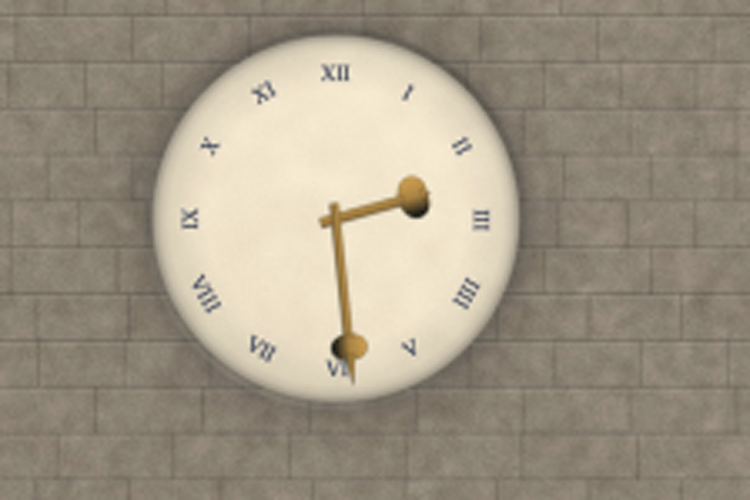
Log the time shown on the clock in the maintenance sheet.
2:29
